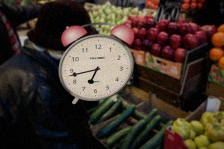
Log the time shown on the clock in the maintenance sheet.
6:43
